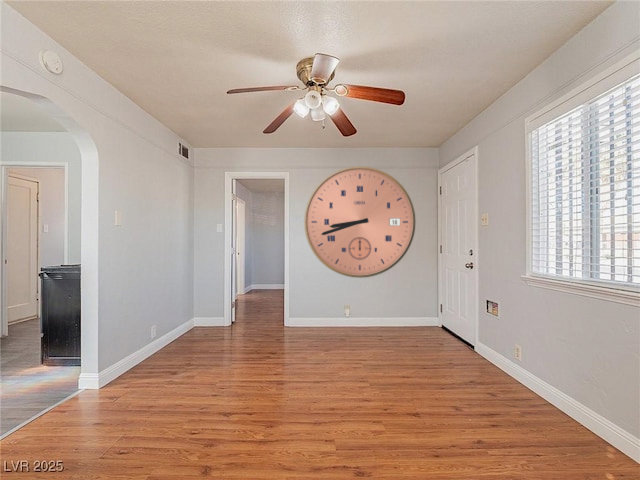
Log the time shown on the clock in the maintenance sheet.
8:42
